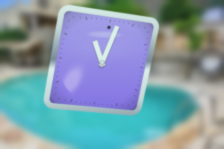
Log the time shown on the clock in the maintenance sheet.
11:02
